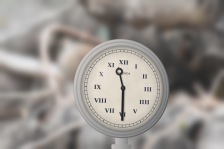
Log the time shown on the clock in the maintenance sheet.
11:30
